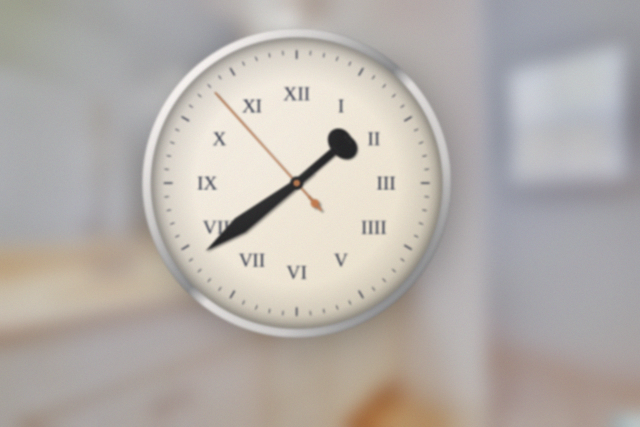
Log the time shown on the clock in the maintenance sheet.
1:38:53
